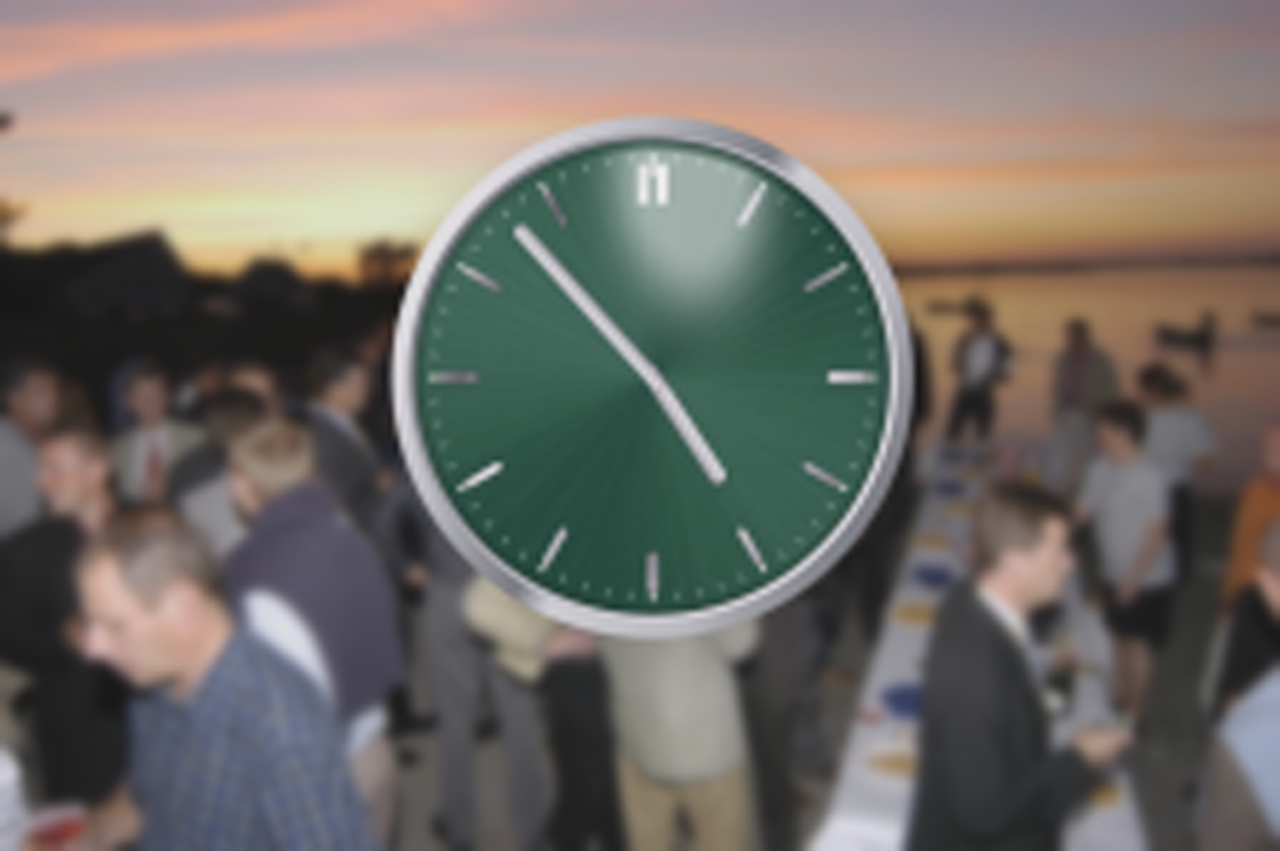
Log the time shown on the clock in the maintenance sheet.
4:53
